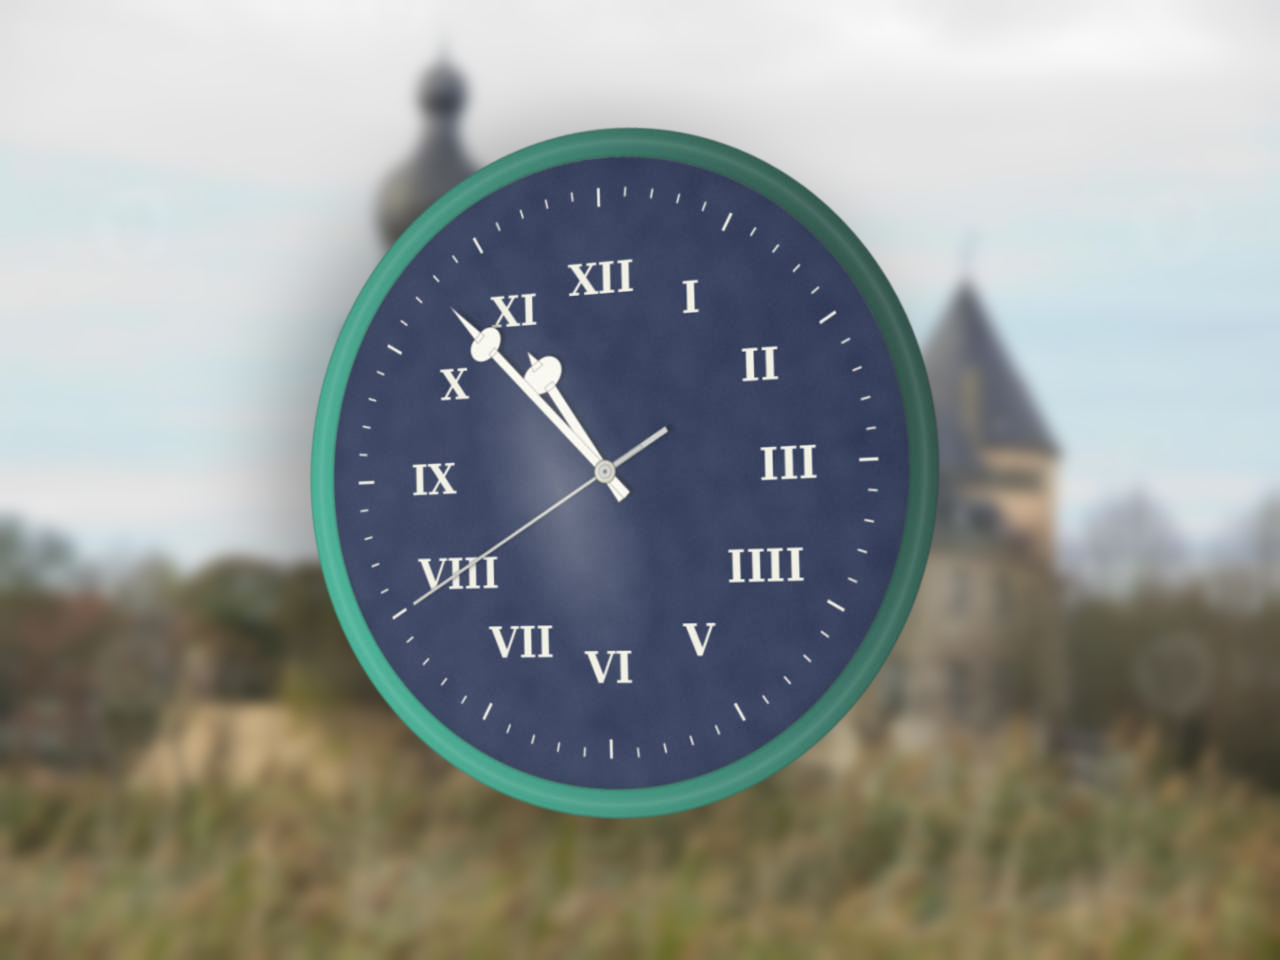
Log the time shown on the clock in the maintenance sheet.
10:52:40
